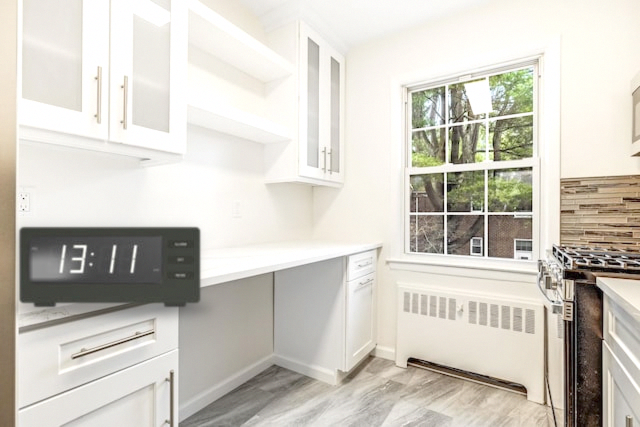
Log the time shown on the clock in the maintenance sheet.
13:11
